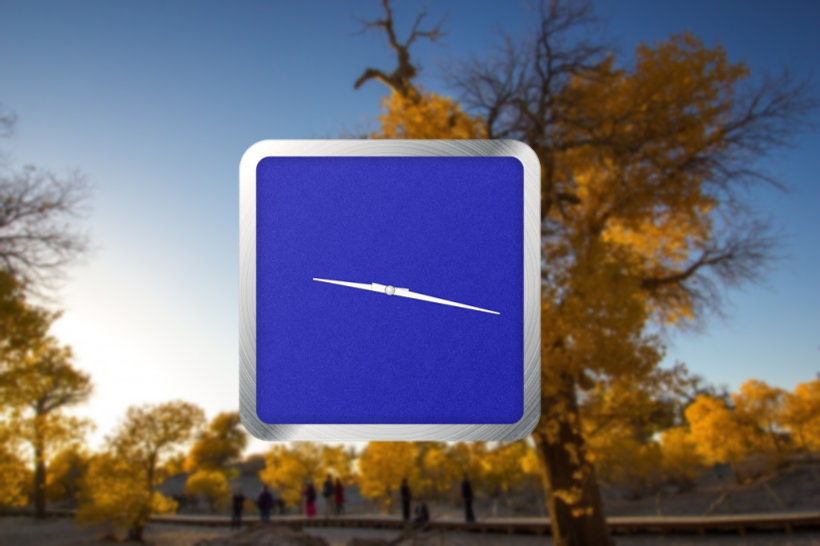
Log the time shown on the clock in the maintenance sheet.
9:17
